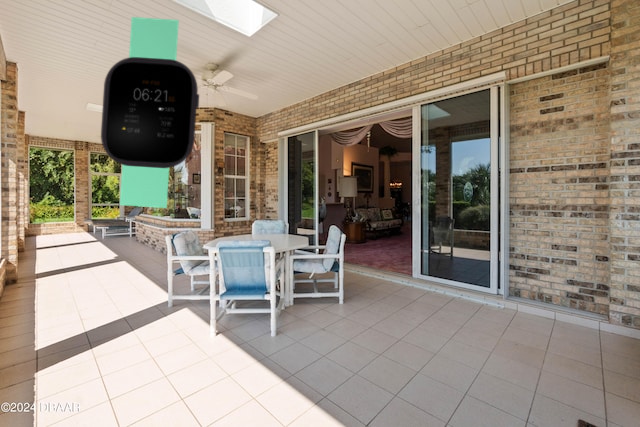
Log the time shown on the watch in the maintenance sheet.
6:21
